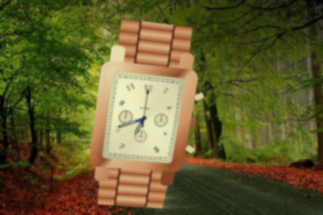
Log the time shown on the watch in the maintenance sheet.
6:41
